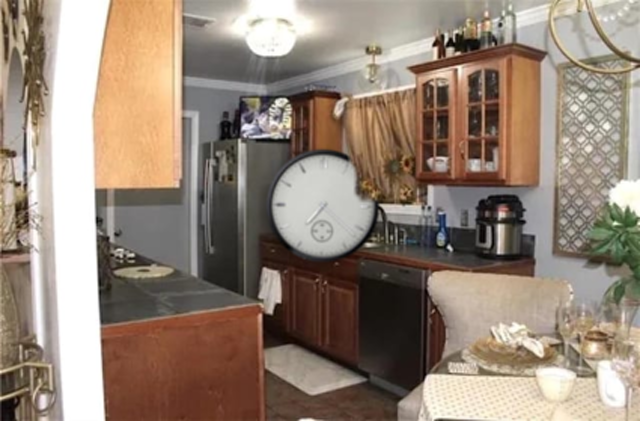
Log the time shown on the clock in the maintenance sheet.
7:22
